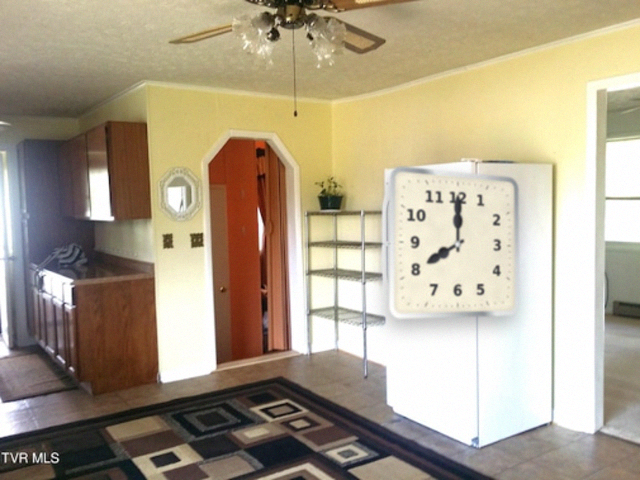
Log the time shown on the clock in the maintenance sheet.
8:00
